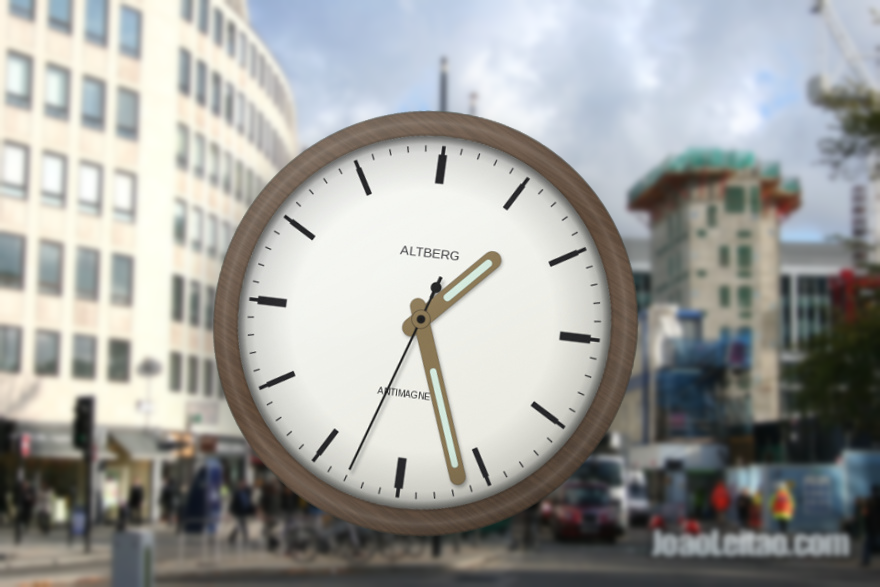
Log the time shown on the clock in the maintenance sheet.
1:26:33
